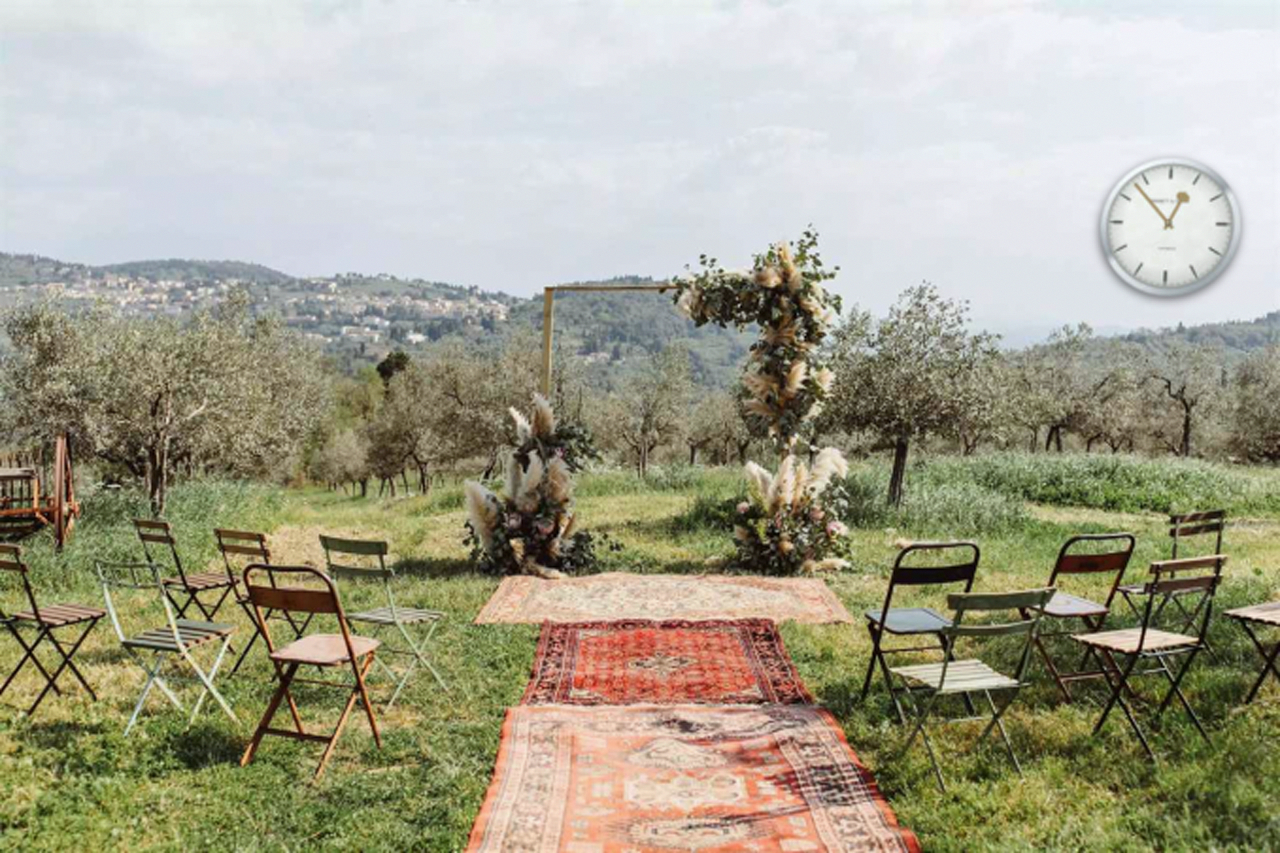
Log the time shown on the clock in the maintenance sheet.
12:53
